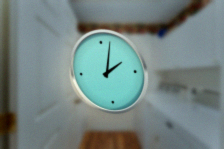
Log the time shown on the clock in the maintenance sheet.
2:03
